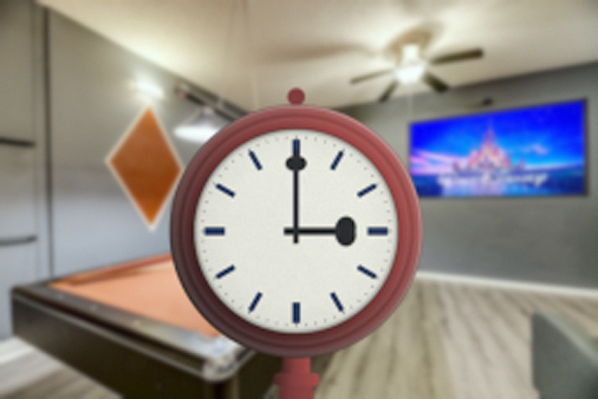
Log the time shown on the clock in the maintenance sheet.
3:00
